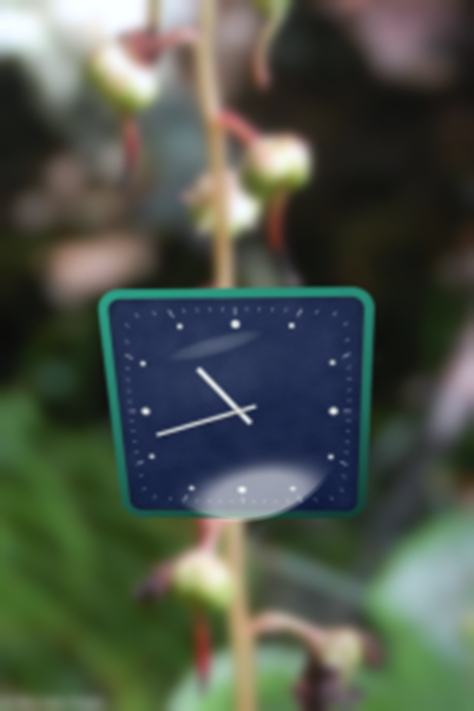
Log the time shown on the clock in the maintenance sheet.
10:42
